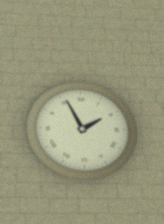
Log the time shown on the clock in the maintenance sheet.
1:56
